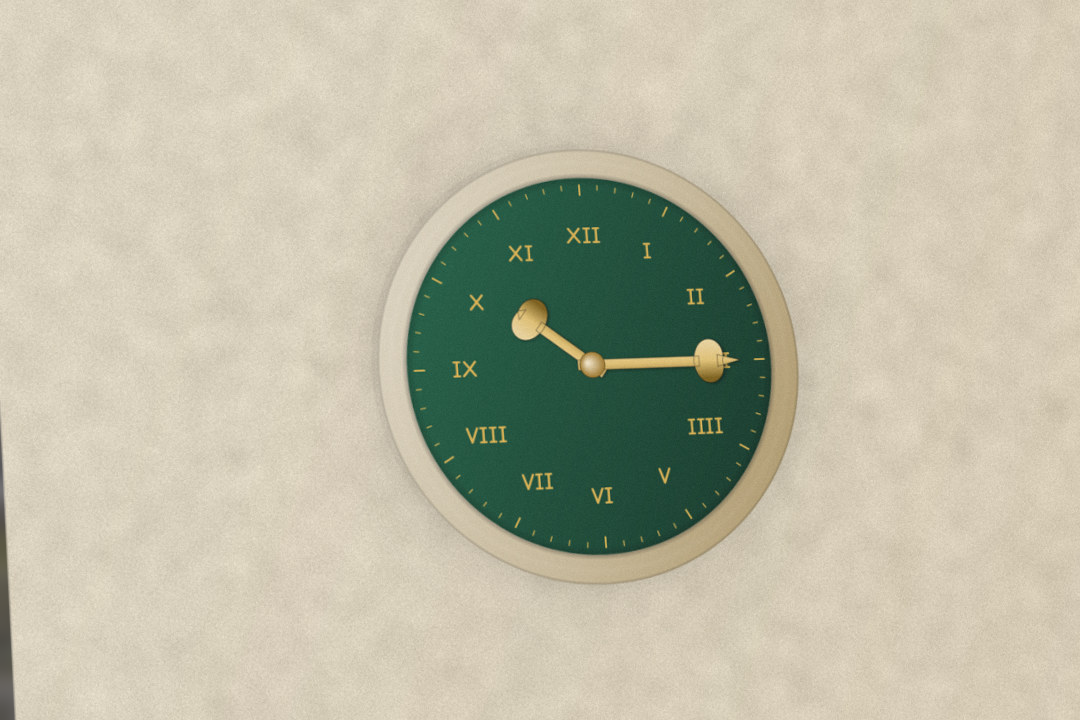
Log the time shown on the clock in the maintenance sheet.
10:15
